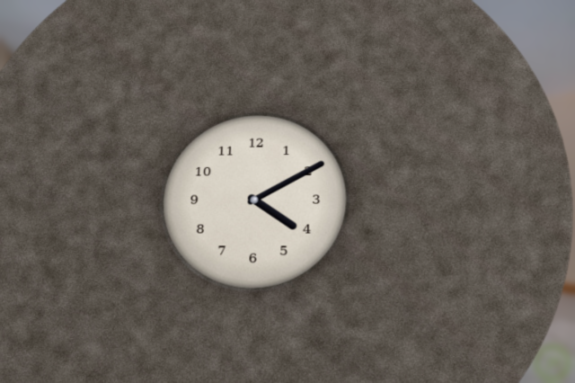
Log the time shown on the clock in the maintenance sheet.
4:10
